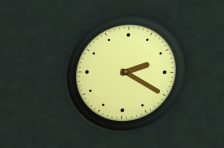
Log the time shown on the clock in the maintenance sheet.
2:20
